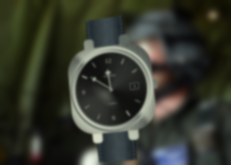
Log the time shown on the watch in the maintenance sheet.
11:51
